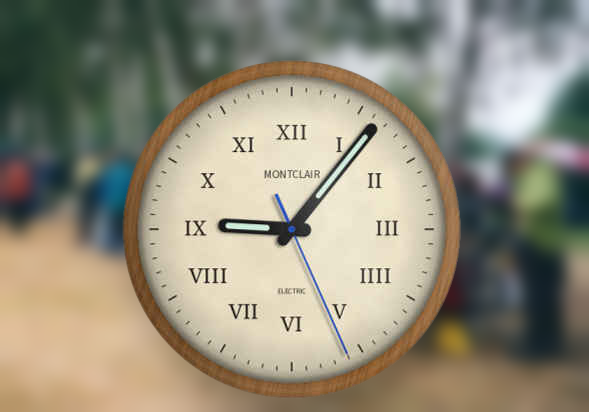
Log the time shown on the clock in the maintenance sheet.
9:06:26
